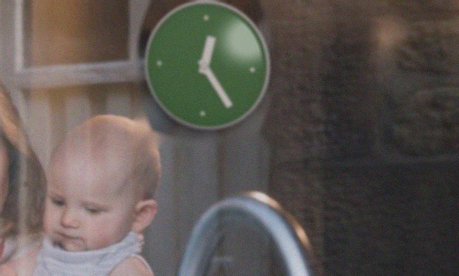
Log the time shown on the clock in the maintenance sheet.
12:24
